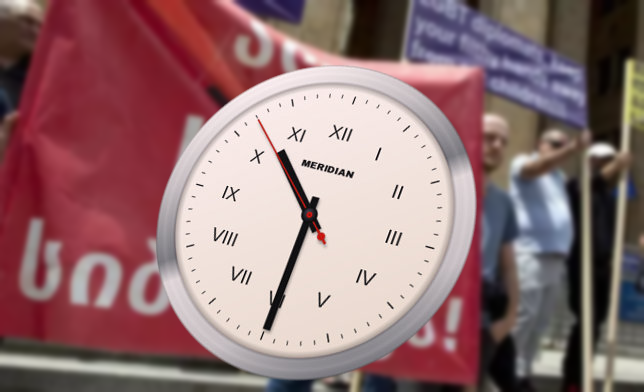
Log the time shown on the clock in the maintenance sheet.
10:29:52
